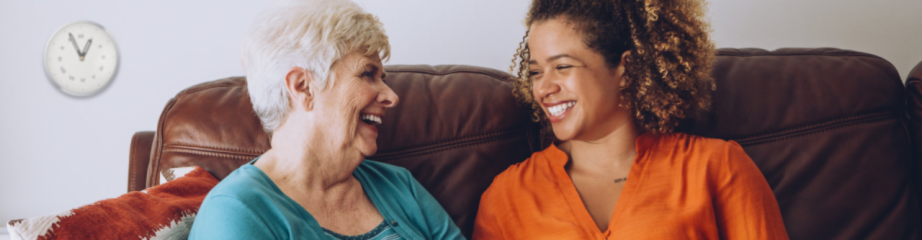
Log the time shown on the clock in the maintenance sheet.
12:56
